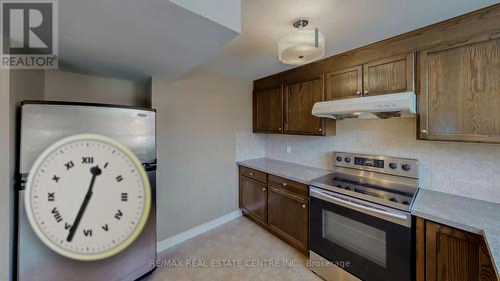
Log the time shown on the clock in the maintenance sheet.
12:34
